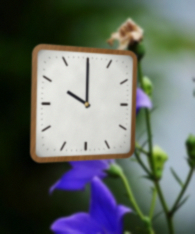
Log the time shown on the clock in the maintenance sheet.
10:00
